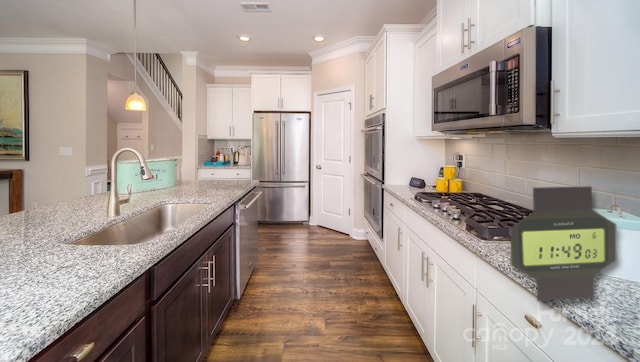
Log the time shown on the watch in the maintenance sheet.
11:49:03
